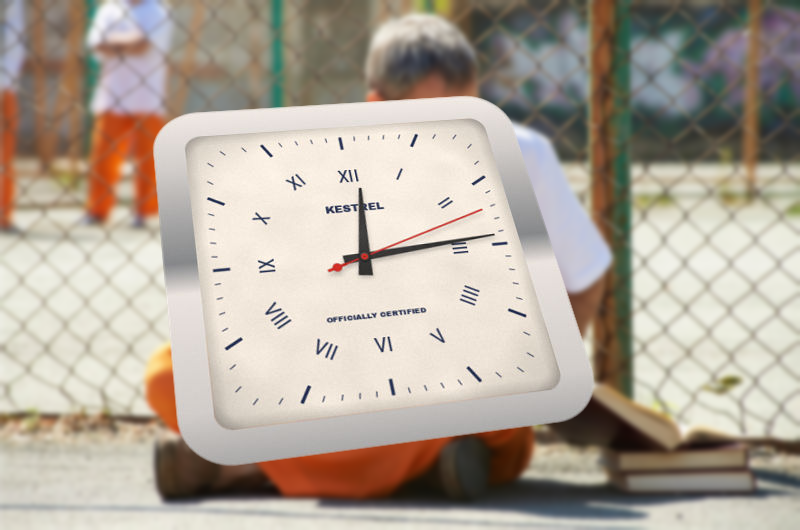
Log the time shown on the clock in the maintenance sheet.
12:14:12
